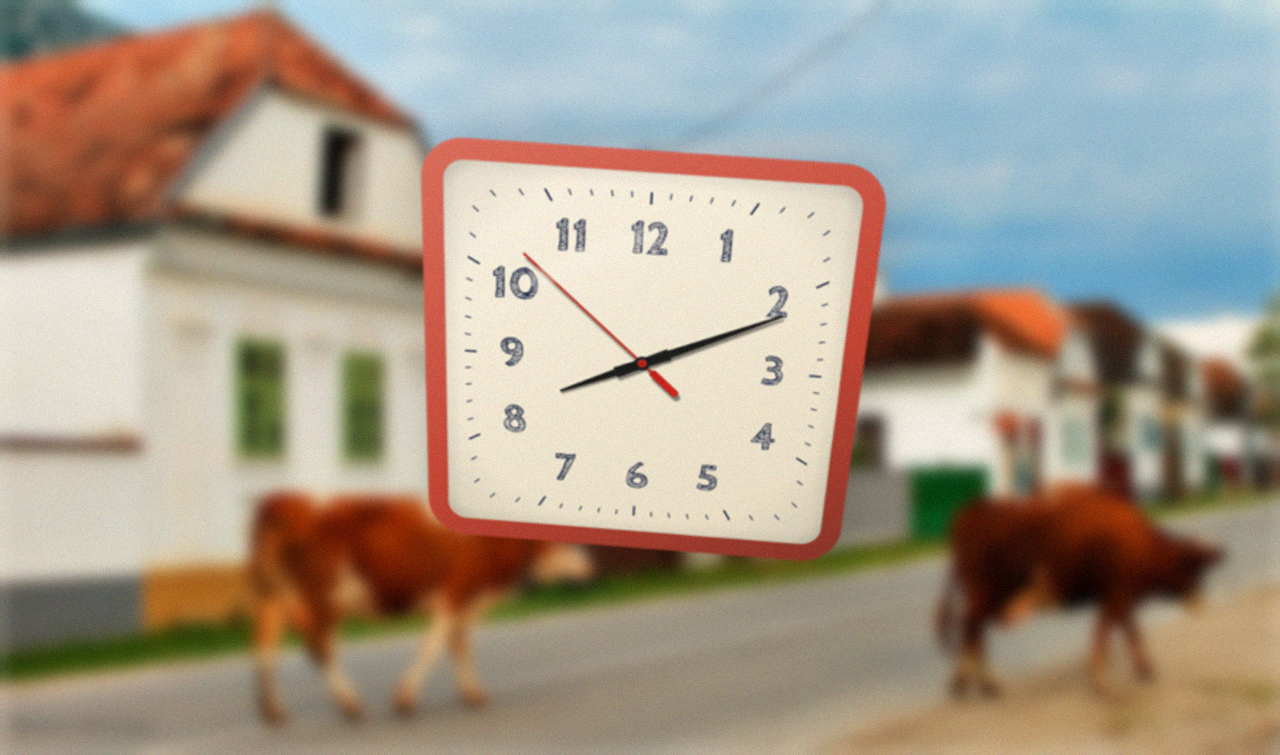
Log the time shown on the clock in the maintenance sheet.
8:10:52
